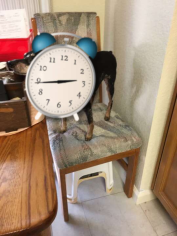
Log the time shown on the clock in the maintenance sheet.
2:44
